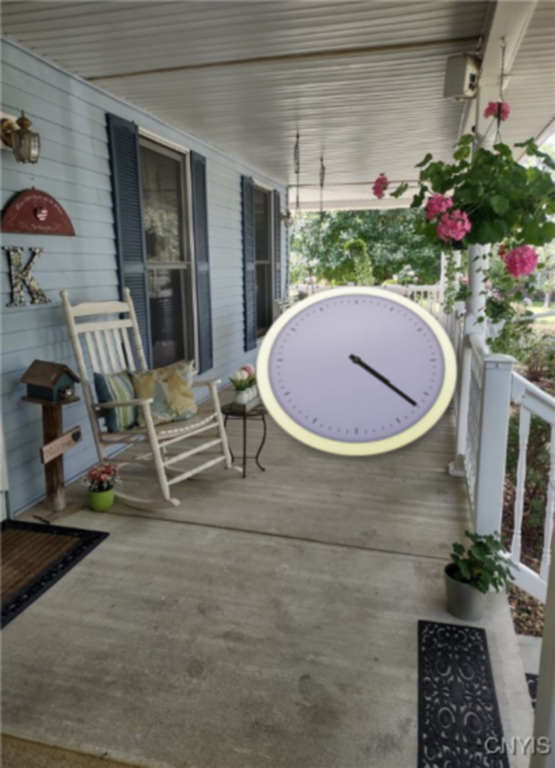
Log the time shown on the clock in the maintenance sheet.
4:22
